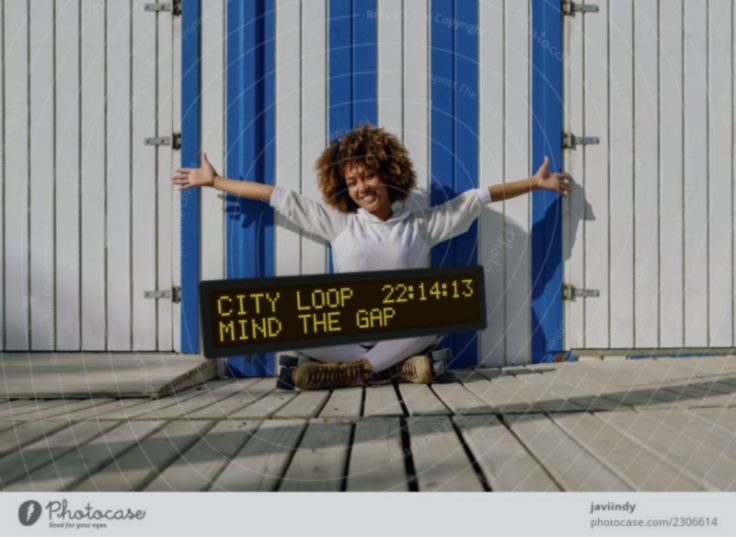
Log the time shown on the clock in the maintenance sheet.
22:14:13
